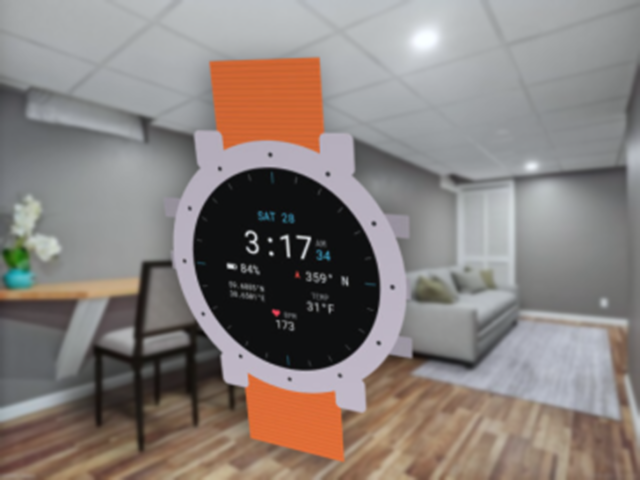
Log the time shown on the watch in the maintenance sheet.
3:17
